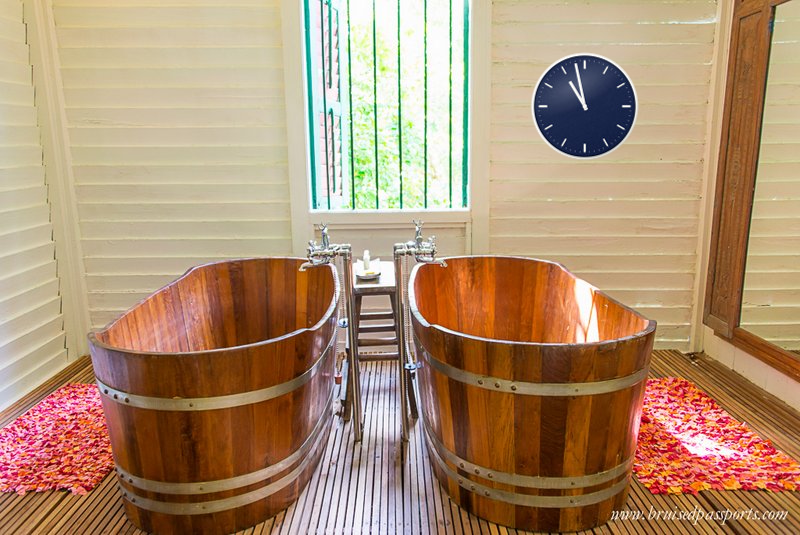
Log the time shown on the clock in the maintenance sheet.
10:58
